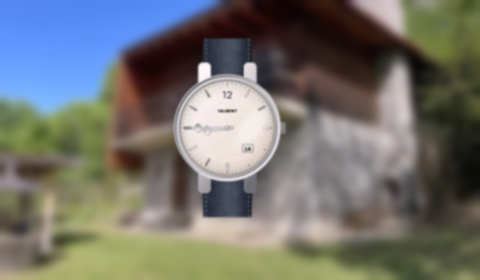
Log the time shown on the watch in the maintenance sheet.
8:45
